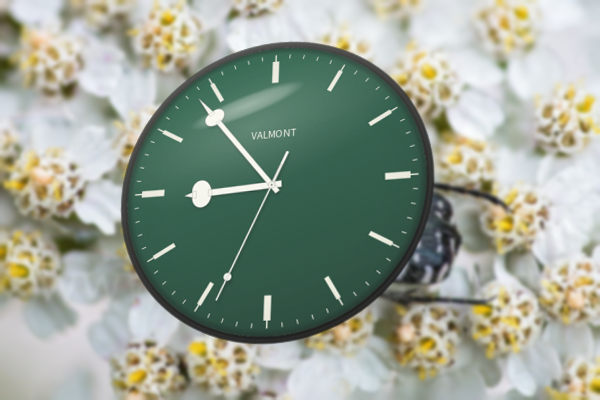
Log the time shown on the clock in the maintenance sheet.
8:53:34
